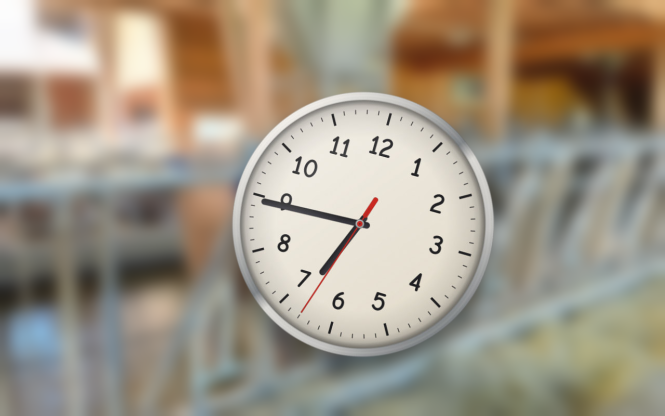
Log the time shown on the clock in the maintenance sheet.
6:44:33
